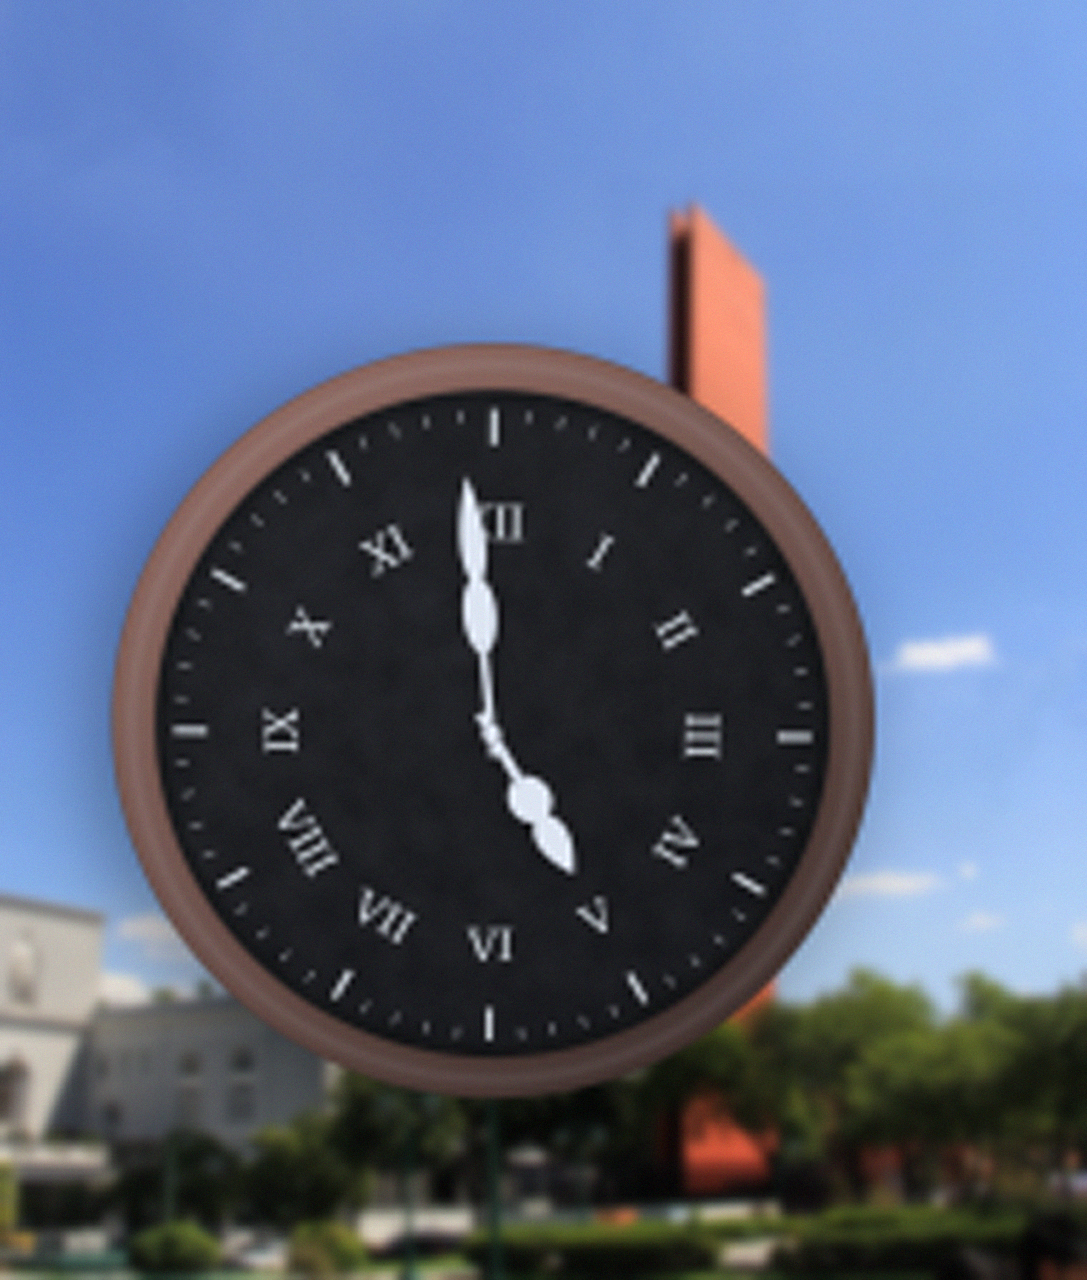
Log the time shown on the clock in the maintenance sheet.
4:59
